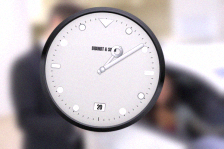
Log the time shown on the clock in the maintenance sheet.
1:09
